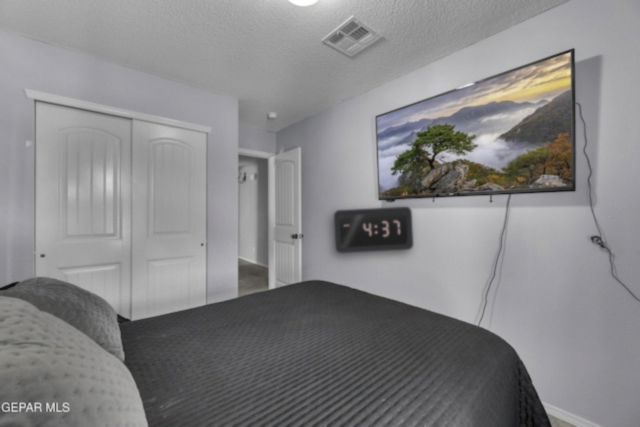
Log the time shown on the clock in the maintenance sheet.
4:37
